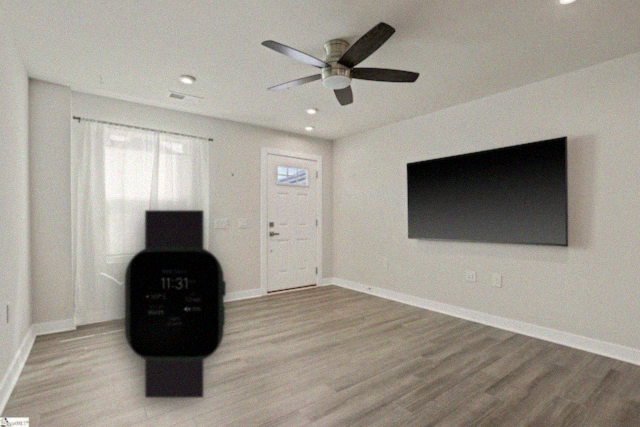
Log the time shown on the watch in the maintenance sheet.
11:31
